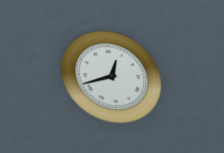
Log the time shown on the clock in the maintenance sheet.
12:42
